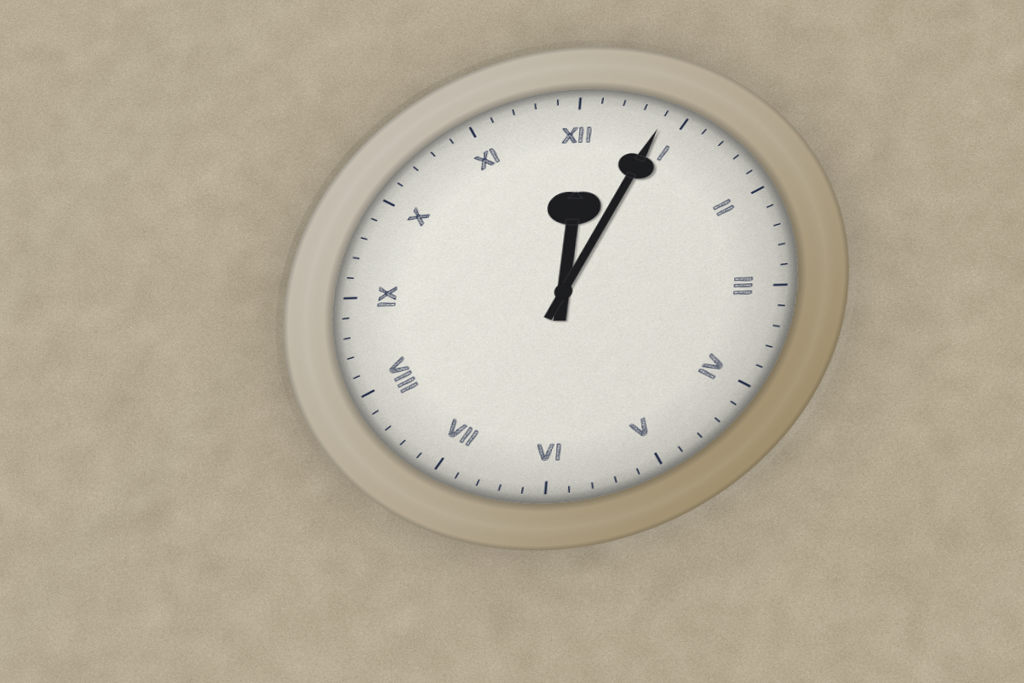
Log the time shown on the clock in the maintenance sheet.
12:04
